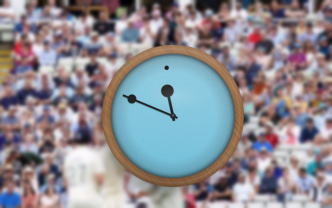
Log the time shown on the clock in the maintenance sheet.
11:50
